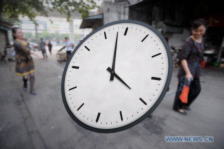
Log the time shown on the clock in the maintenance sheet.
3:58
